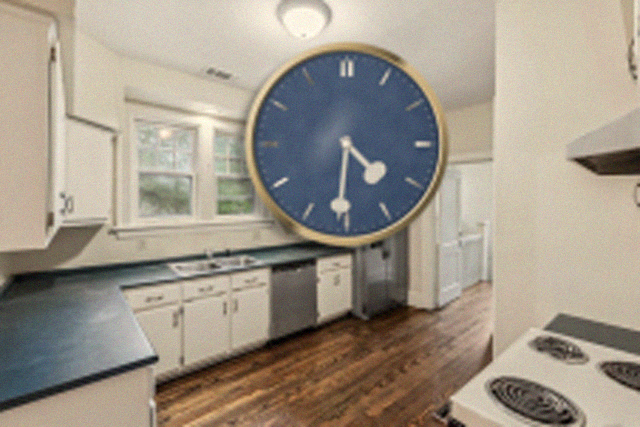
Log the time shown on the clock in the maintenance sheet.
4:31
